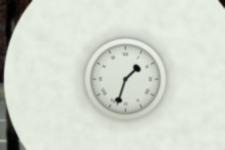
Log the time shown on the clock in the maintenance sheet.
1:33
